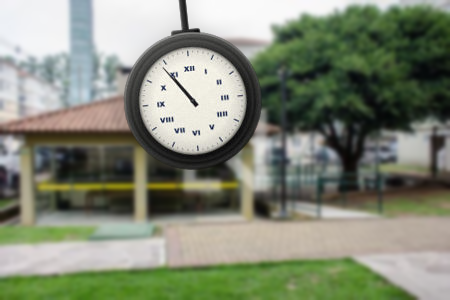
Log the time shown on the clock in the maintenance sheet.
10:54
